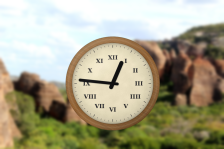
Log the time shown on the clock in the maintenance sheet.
12:46
